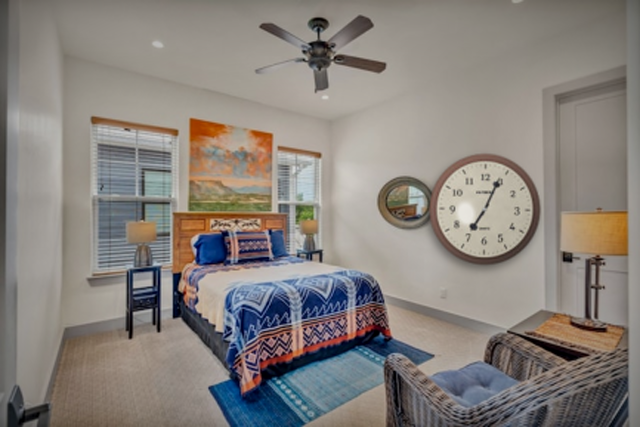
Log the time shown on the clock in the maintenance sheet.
7:04
